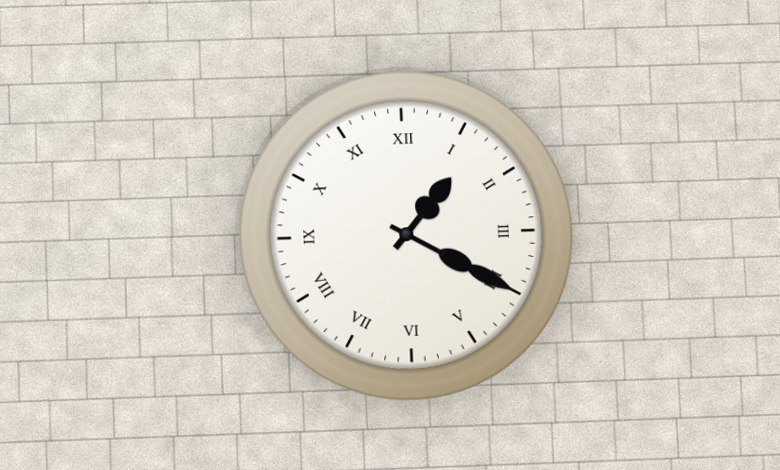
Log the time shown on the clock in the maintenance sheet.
1:20
